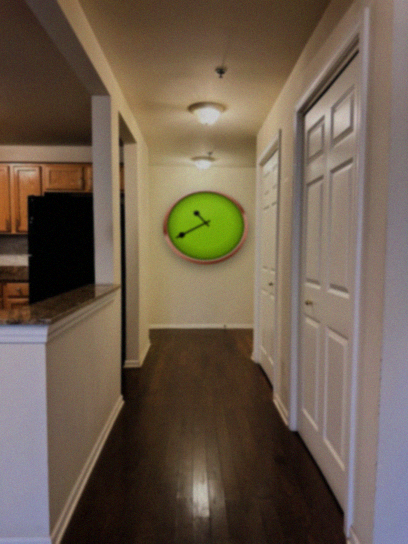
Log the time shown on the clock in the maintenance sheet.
10:40
